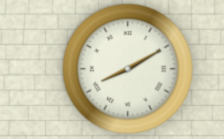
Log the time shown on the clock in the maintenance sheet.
8:10
